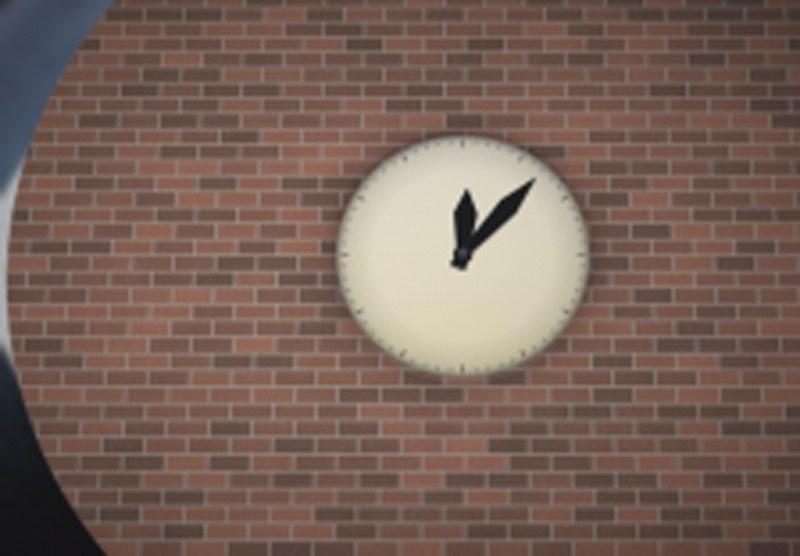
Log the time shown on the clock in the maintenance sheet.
12:07
